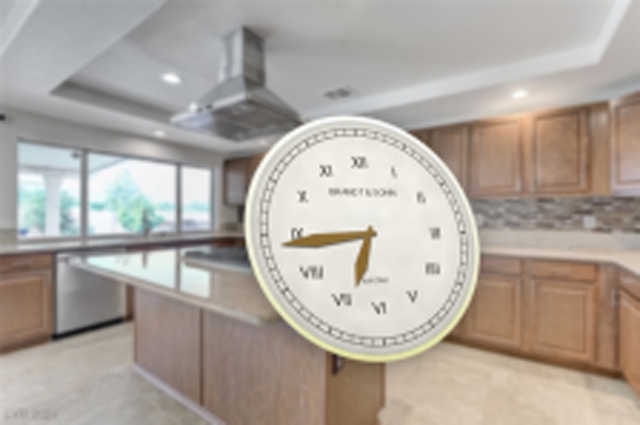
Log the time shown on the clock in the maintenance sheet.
6:44
